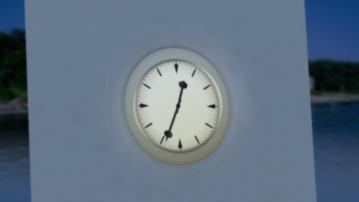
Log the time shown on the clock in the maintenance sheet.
12:34
